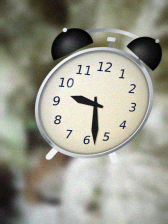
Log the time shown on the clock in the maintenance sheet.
9:28
